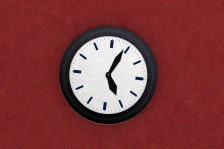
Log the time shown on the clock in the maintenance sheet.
5:04
